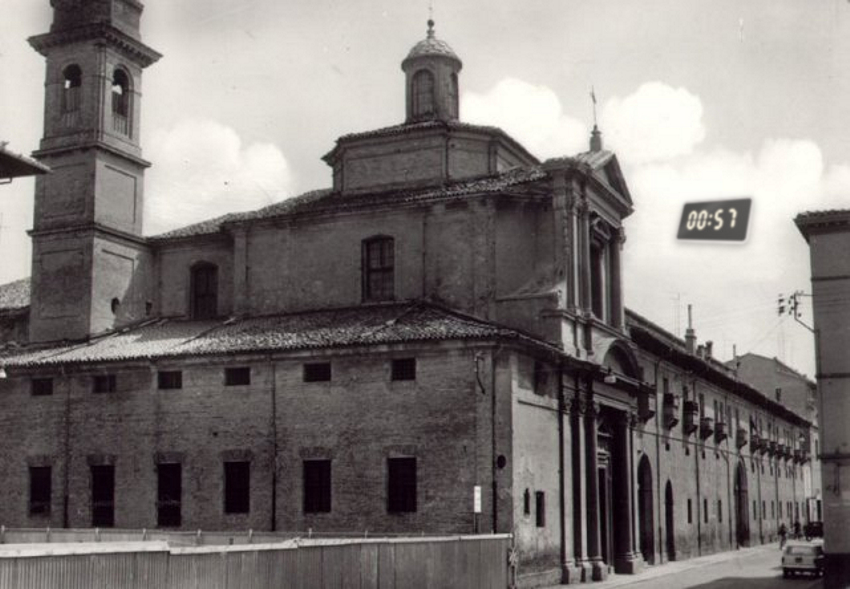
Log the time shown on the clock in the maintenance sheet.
0:57
